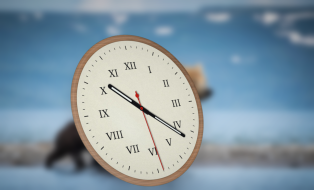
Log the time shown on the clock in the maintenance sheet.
10:21:29
